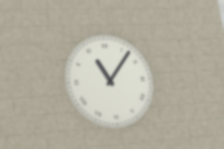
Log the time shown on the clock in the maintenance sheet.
11:07
